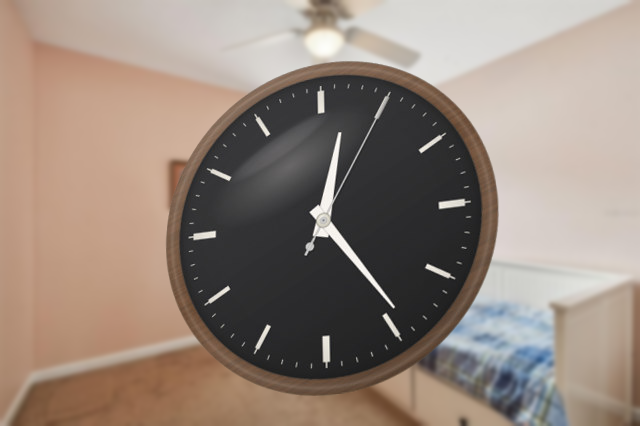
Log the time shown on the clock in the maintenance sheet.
12:24:05
